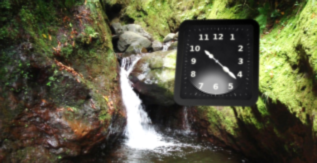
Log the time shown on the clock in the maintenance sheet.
10:22
